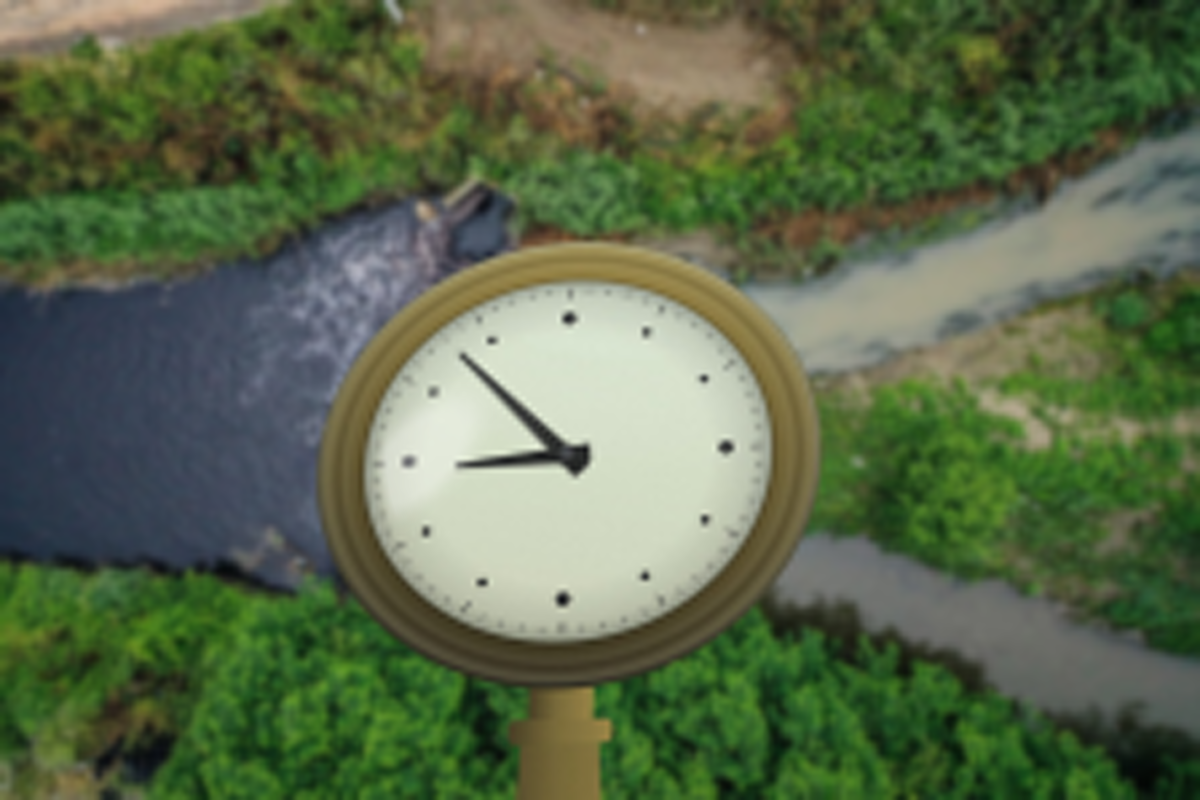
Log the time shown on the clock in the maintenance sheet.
8:53
